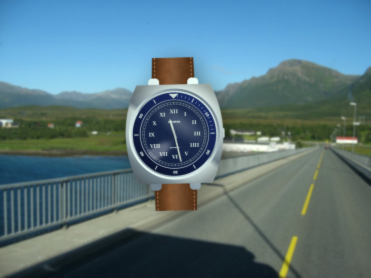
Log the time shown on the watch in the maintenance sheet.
11:28
